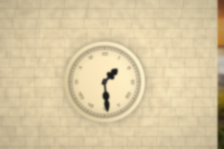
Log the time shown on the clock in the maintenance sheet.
1:29
